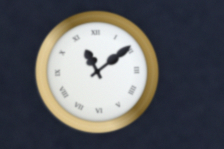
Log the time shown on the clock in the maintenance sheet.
11:09
